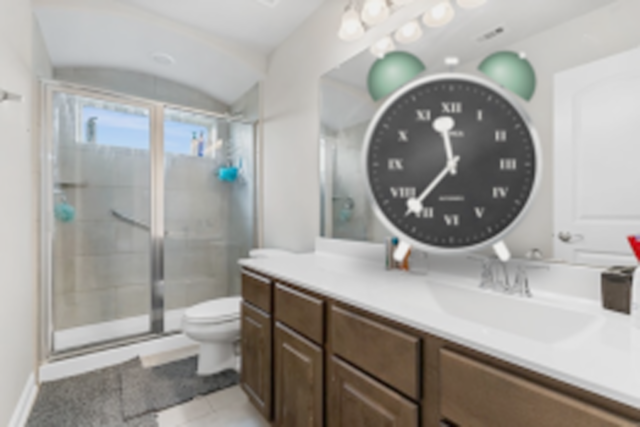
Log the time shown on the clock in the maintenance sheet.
11:37
